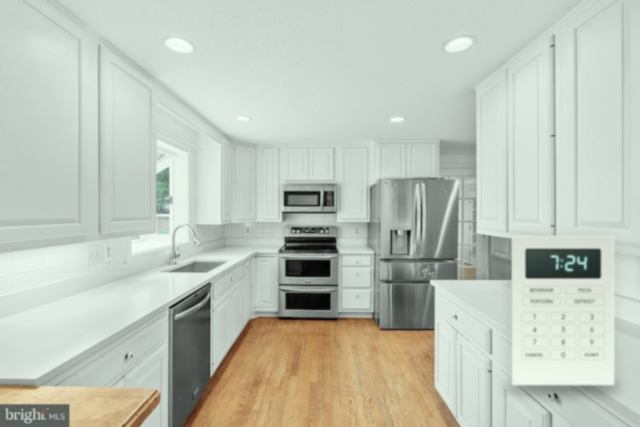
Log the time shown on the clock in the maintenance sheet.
7:24
